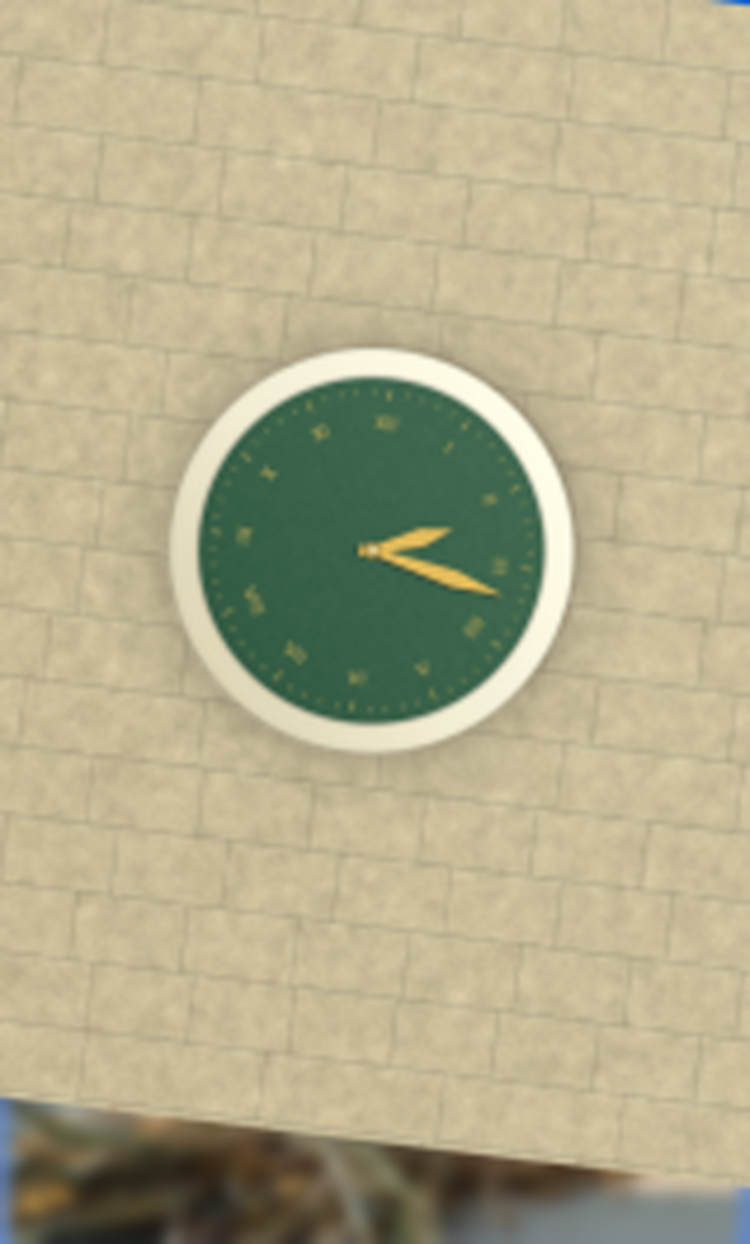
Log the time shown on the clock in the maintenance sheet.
2:17
